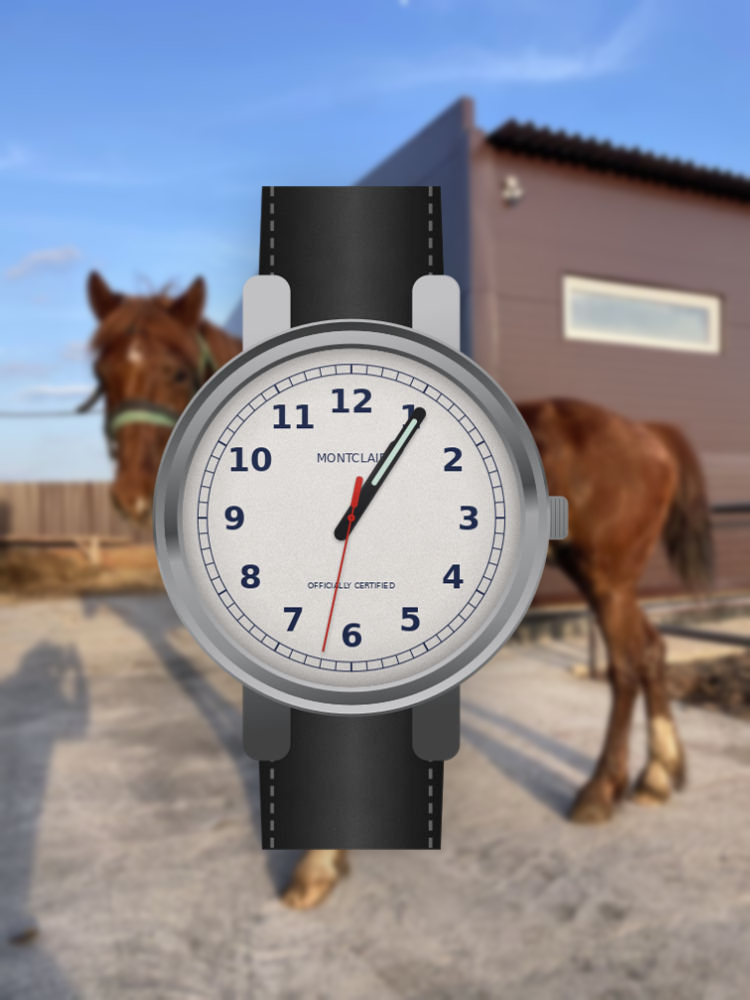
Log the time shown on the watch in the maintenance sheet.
1:05:32
